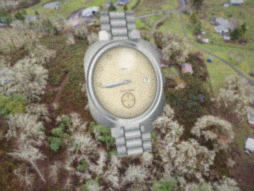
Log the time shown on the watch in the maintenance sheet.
8:44
